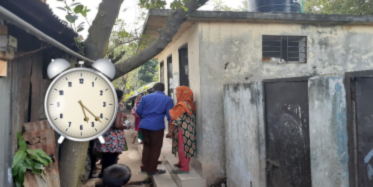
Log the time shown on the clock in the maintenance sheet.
5:22
